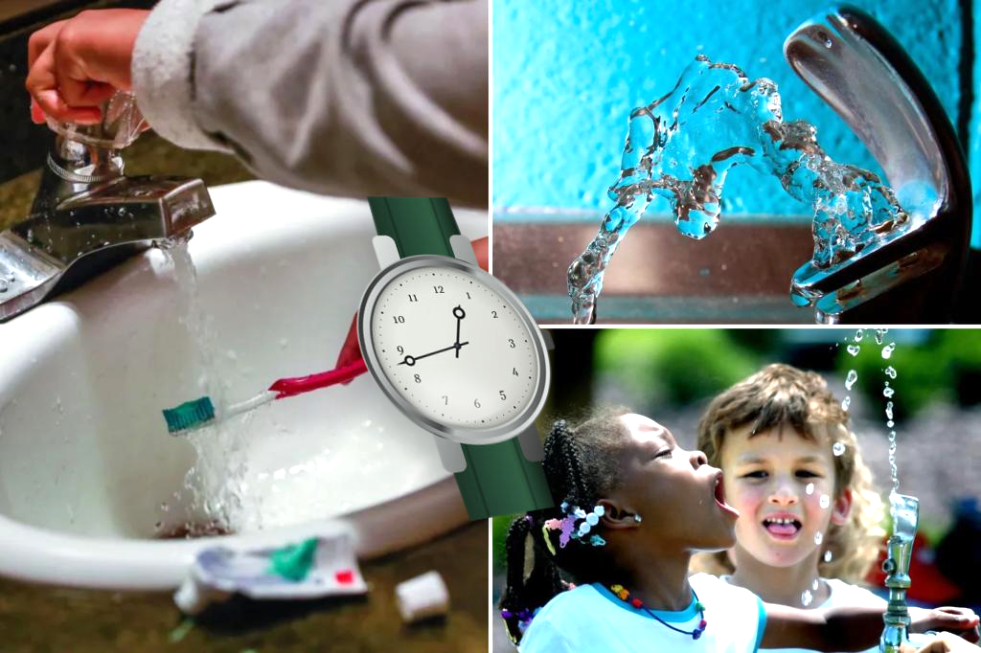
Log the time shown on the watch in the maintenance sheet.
12:43
